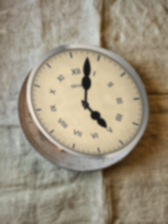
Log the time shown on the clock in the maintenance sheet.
5:03
